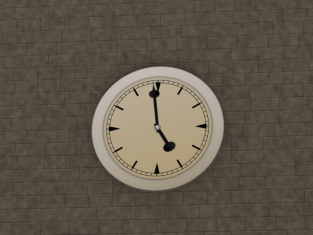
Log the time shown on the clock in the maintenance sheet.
4:59
